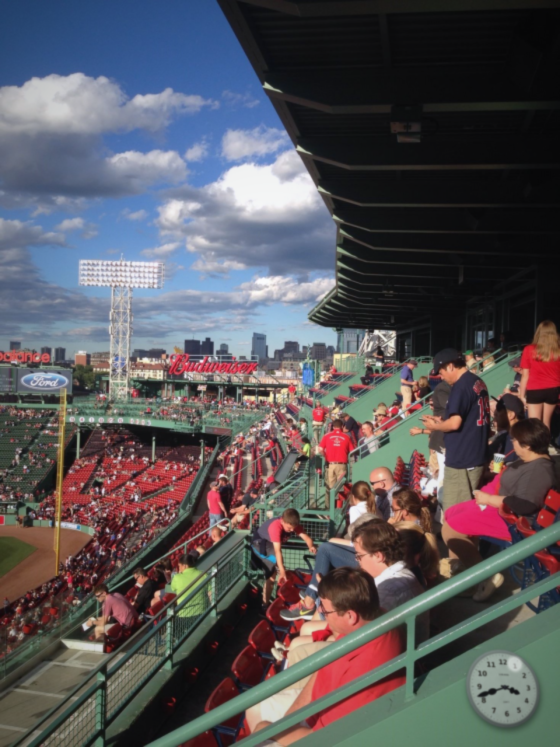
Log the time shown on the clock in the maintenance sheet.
3:42
